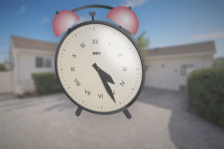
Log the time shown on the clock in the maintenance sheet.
4:26
